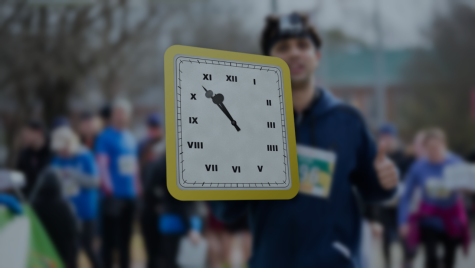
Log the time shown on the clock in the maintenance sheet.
10:53
